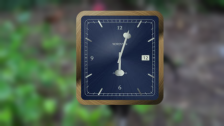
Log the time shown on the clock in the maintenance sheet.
6:03
